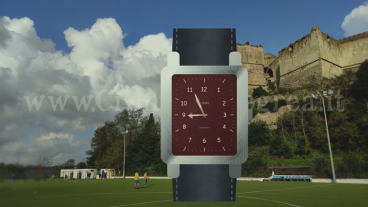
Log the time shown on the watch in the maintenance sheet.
8:56
